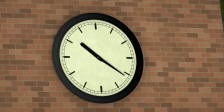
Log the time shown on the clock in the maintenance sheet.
10:21
